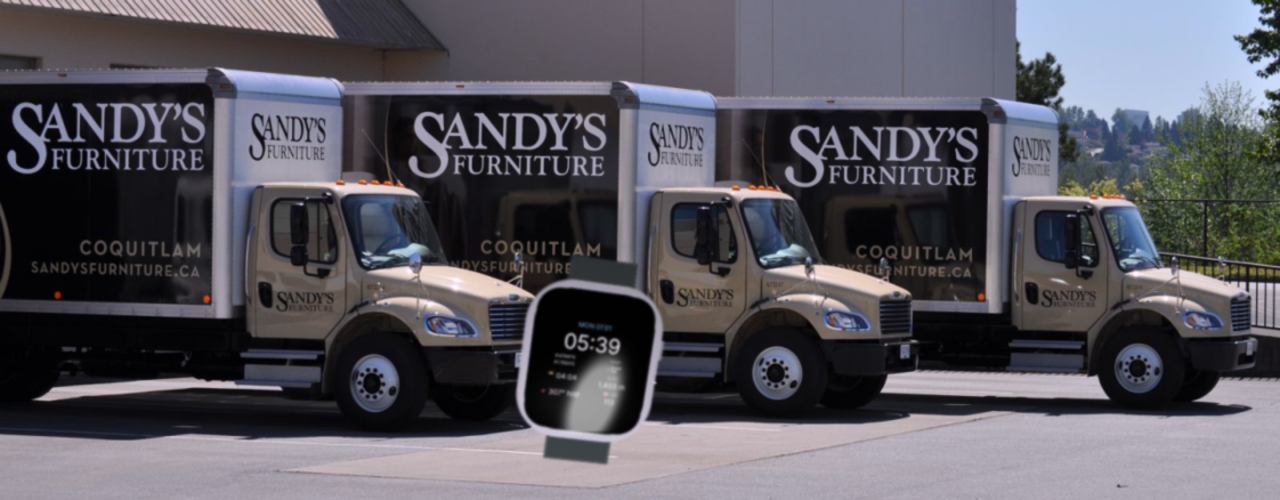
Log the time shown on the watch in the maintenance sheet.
5:39
